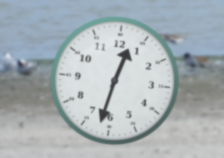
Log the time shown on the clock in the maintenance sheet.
12:32
